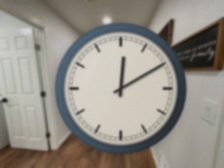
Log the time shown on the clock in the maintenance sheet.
12:10
